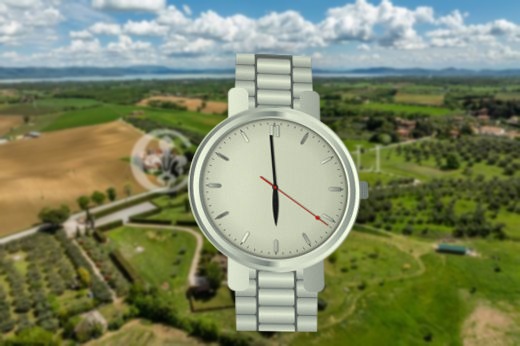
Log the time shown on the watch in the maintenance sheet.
5:59:21
